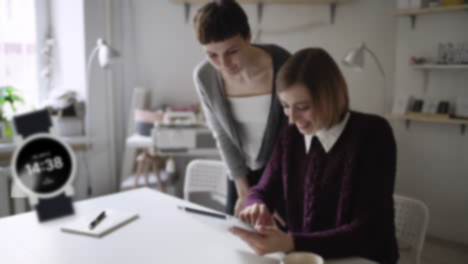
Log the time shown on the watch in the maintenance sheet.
14:38
